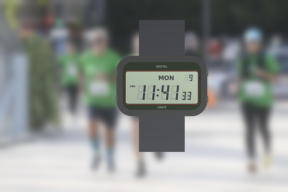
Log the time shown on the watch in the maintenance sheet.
11:41:33
